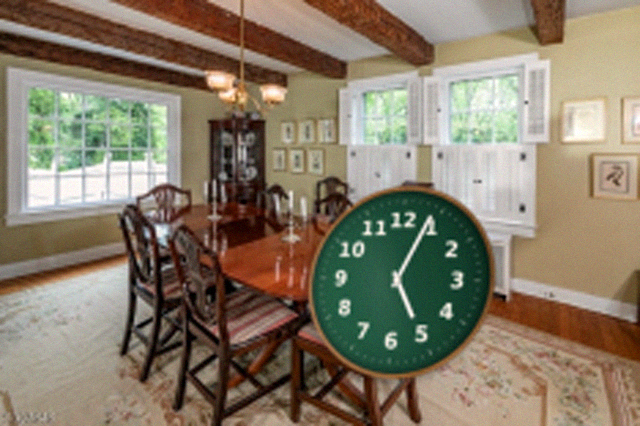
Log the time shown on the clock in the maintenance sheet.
5:04
